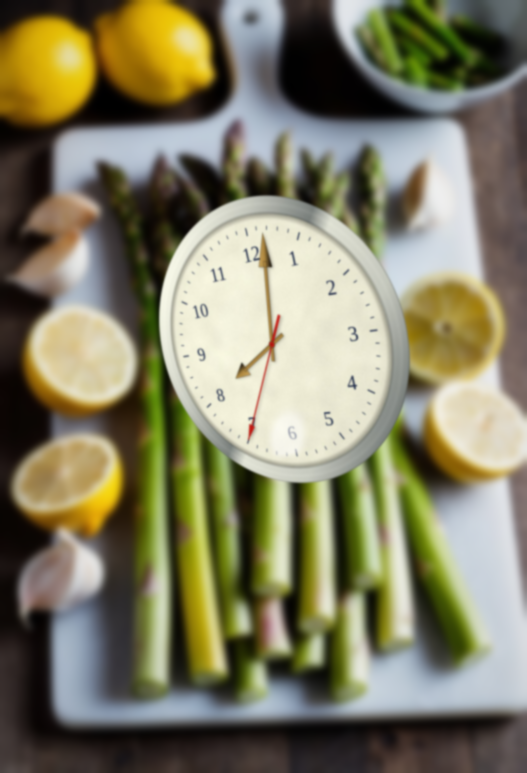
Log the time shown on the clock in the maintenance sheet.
8:01:35
